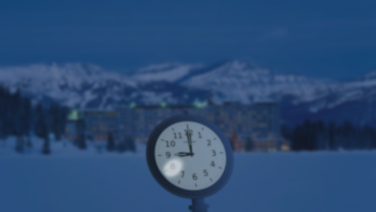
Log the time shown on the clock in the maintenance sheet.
9:00
